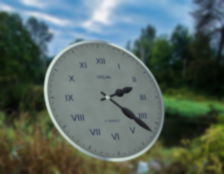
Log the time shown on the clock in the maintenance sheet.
2:22
